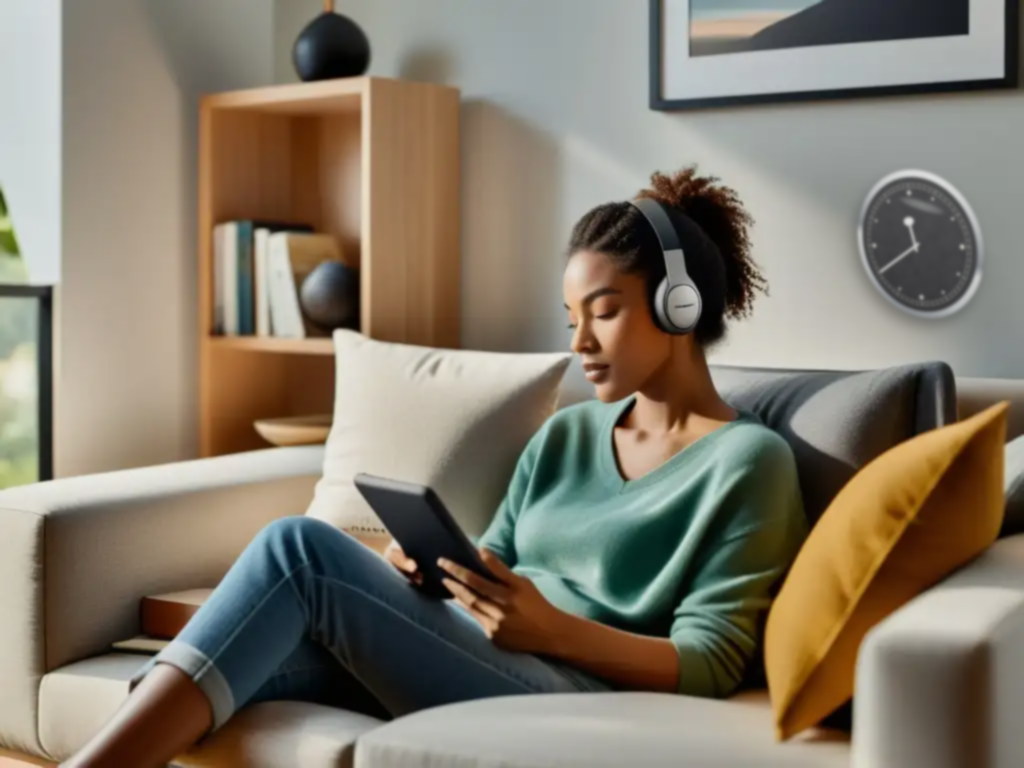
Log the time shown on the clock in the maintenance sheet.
11:40
